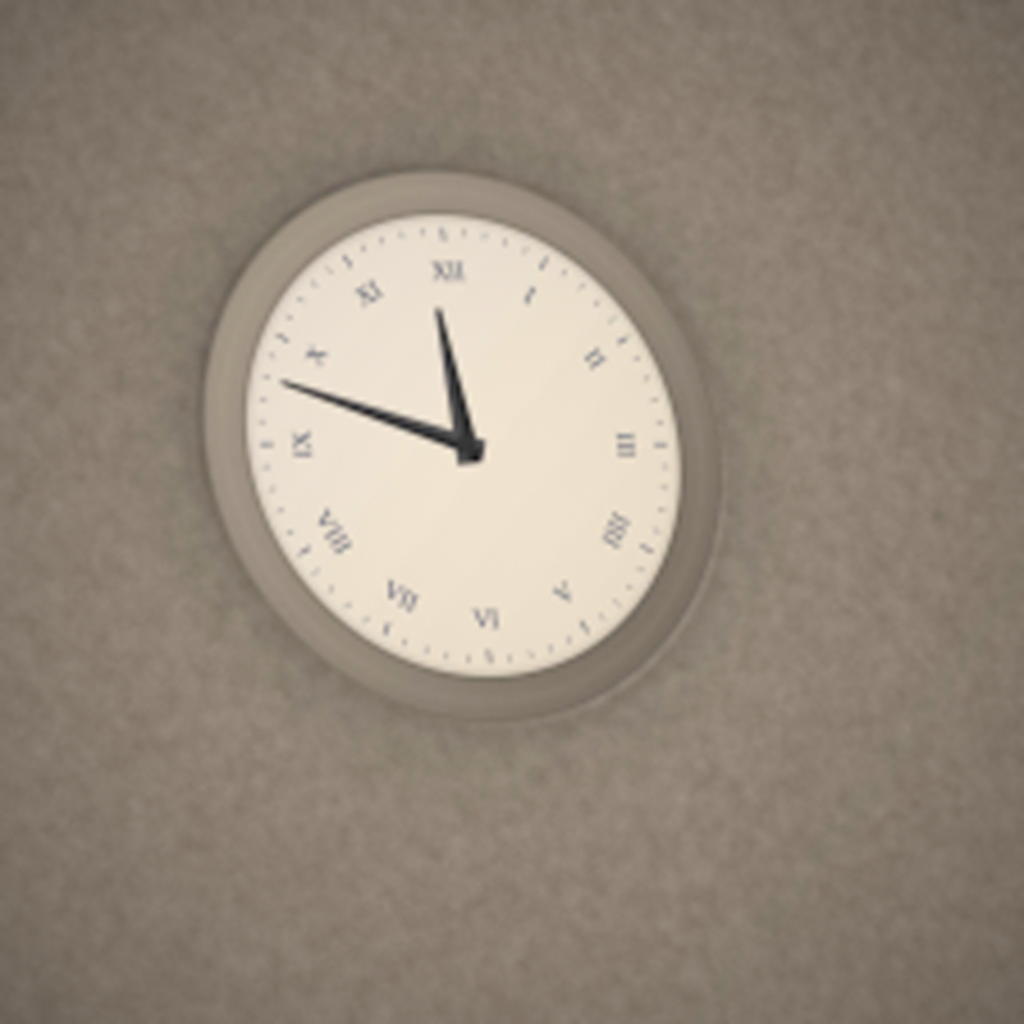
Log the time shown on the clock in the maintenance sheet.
11:48
